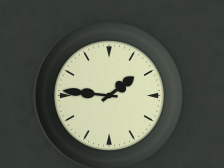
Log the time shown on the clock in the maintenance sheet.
1:46
